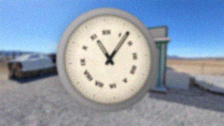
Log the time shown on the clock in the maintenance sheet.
11:07
